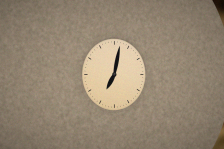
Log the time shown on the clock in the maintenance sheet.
7:02
